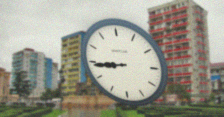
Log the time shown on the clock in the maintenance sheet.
8:44
